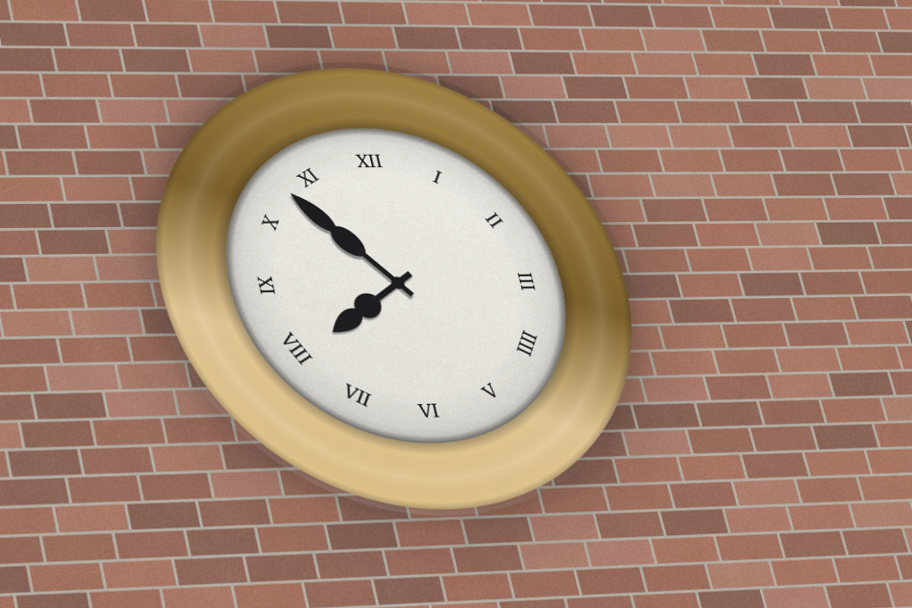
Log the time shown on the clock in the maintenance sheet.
7:53
